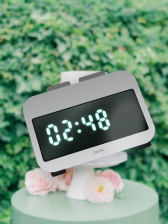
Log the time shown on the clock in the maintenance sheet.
2:48
